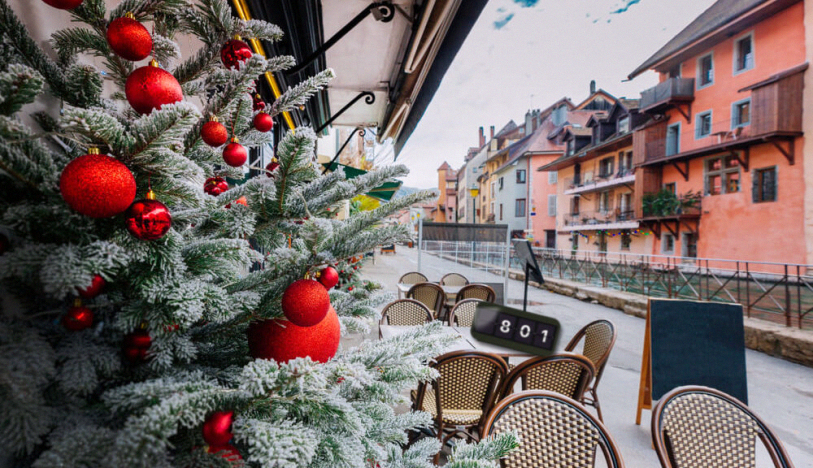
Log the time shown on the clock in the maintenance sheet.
8:01
